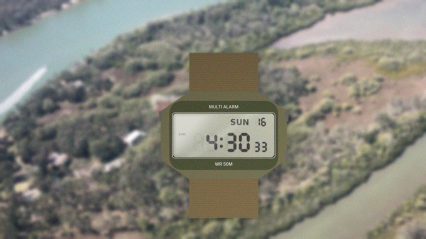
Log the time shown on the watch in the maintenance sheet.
4:30:33
